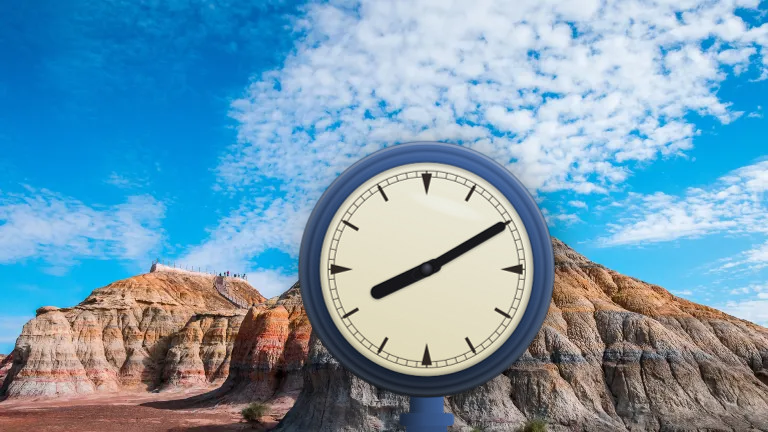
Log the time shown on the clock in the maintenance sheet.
8:10
